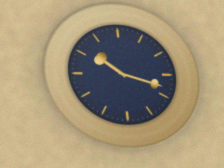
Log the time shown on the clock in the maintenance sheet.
10:18
